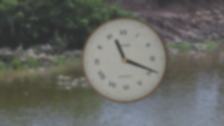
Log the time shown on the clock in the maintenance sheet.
11:19
